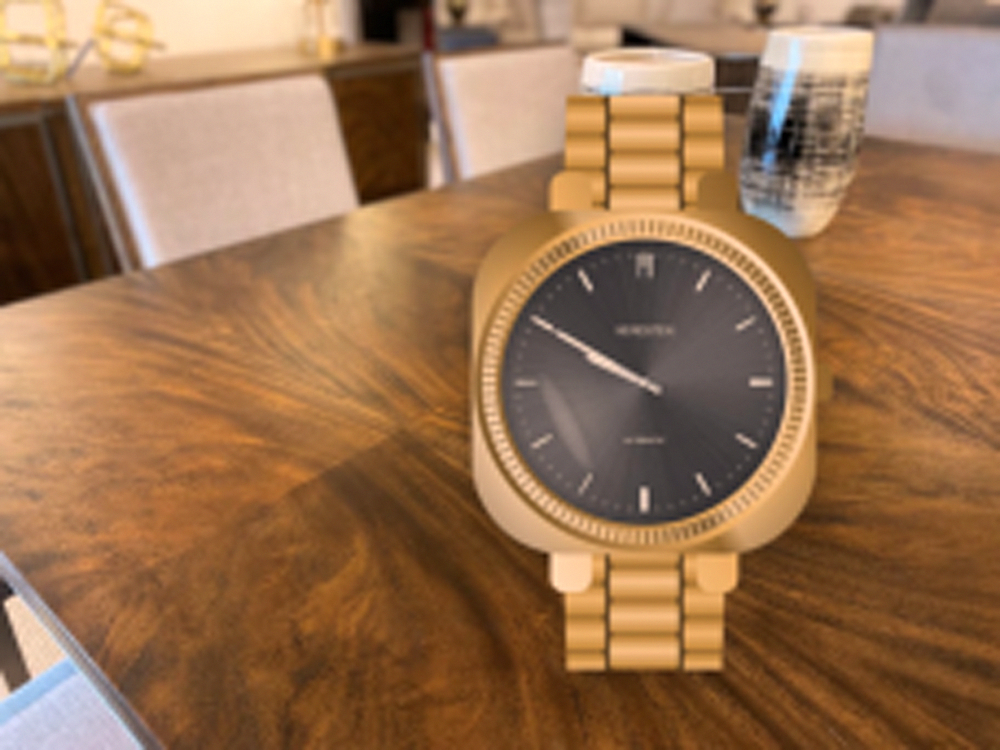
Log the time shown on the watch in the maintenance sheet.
9:50
